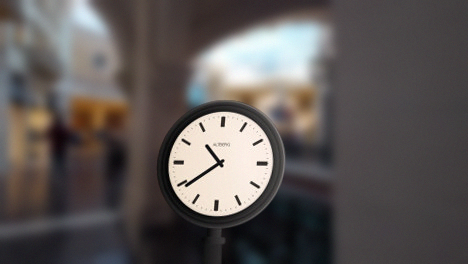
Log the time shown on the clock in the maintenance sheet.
10:39
